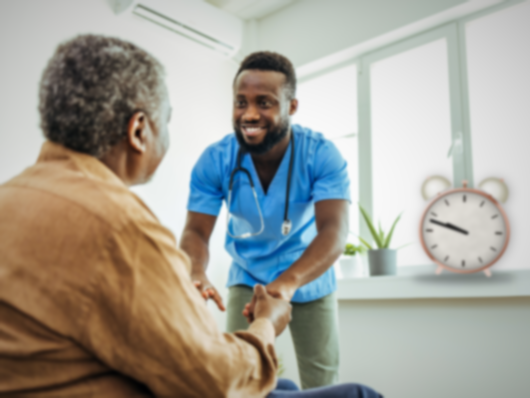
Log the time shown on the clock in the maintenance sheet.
9:48
